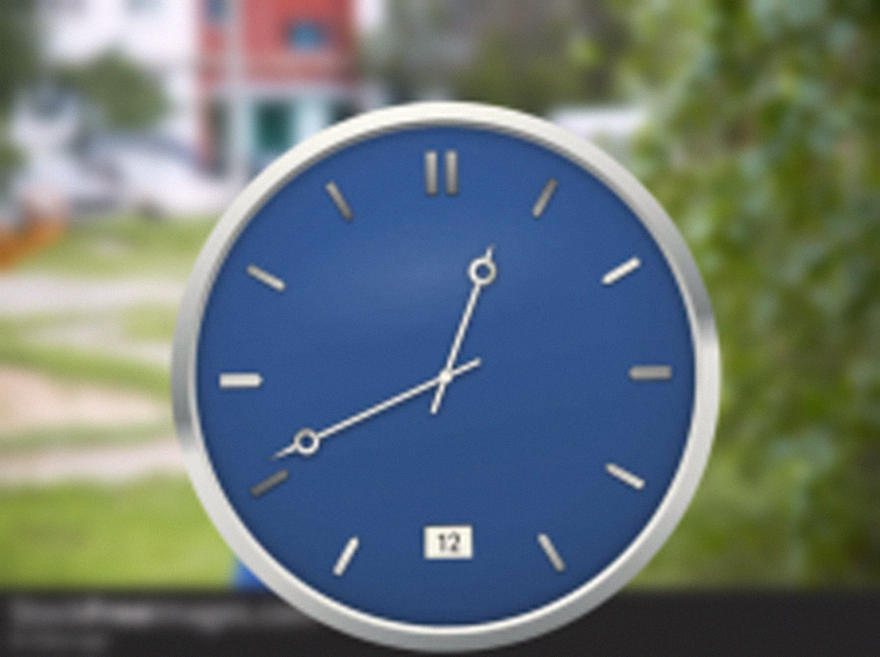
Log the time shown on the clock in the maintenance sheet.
12:41
